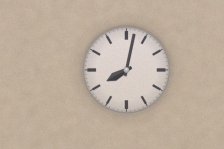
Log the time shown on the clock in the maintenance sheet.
8:02
